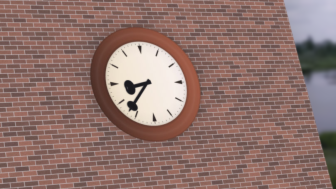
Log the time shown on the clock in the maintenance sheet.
8:37
